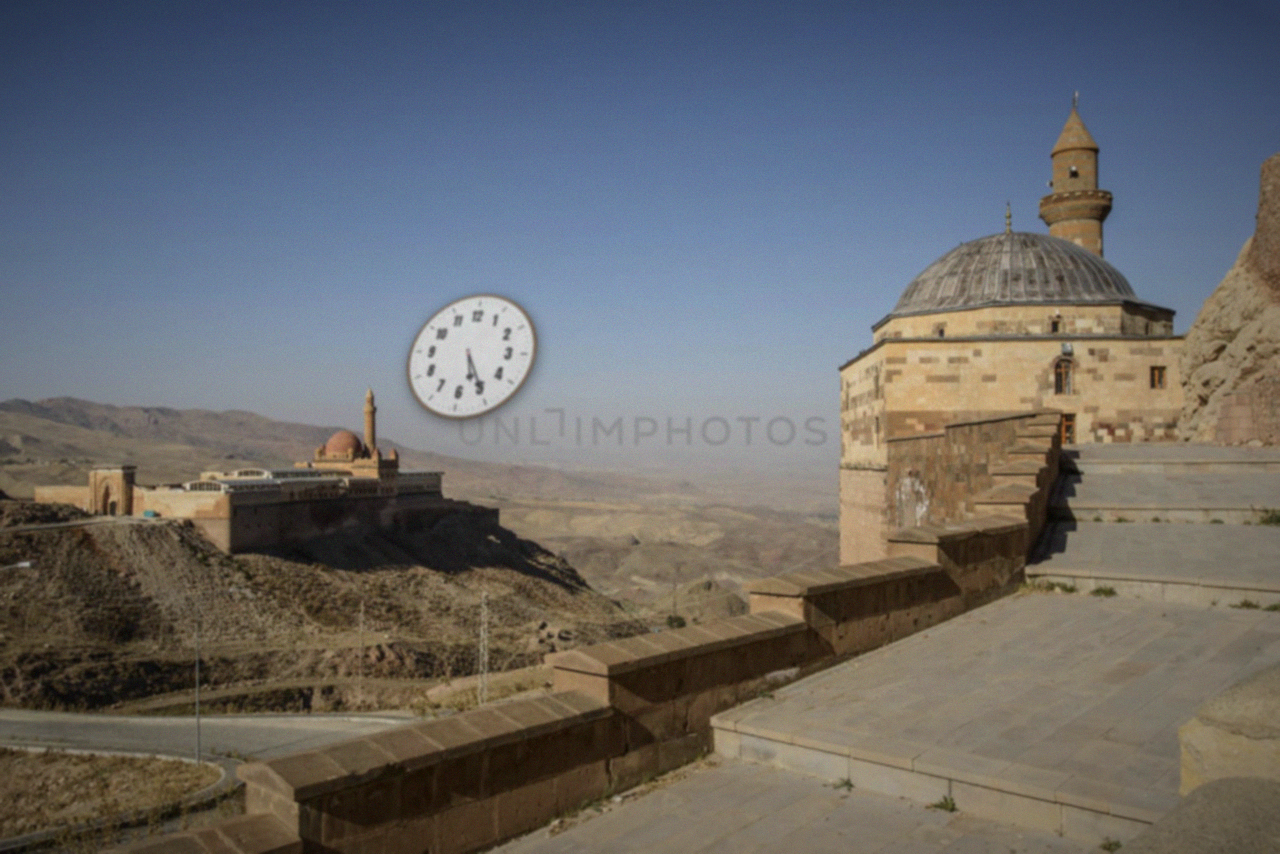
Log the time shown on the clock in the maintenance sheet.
5:25
